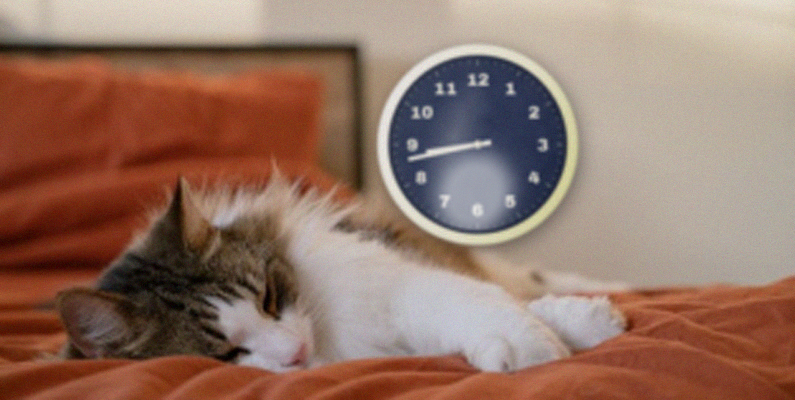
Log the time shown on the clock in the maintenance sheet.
8:43
